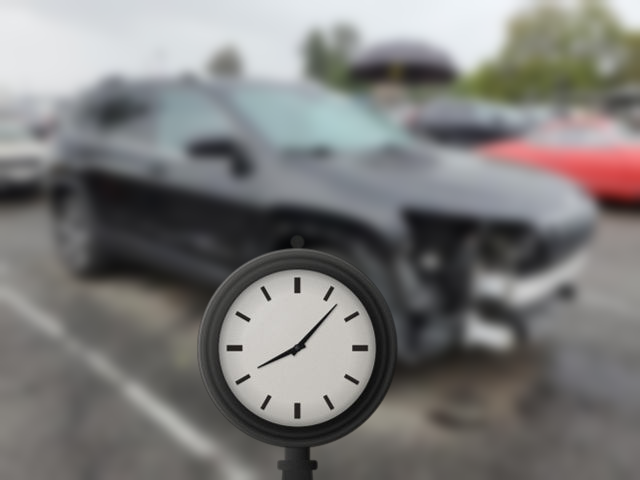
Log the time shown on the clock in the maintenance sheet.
8:07
